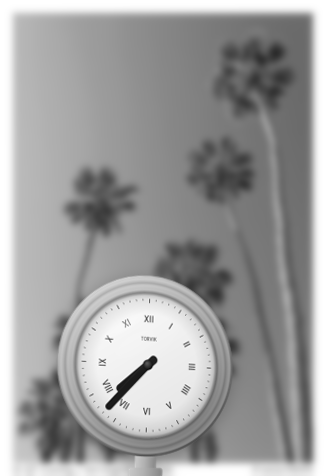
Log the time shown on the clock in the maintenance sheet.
7:37
